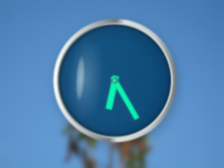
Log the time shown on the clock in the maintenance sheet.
6:25
